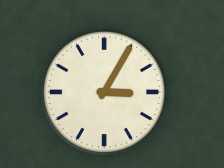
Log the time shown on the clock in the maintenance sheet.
3:05
